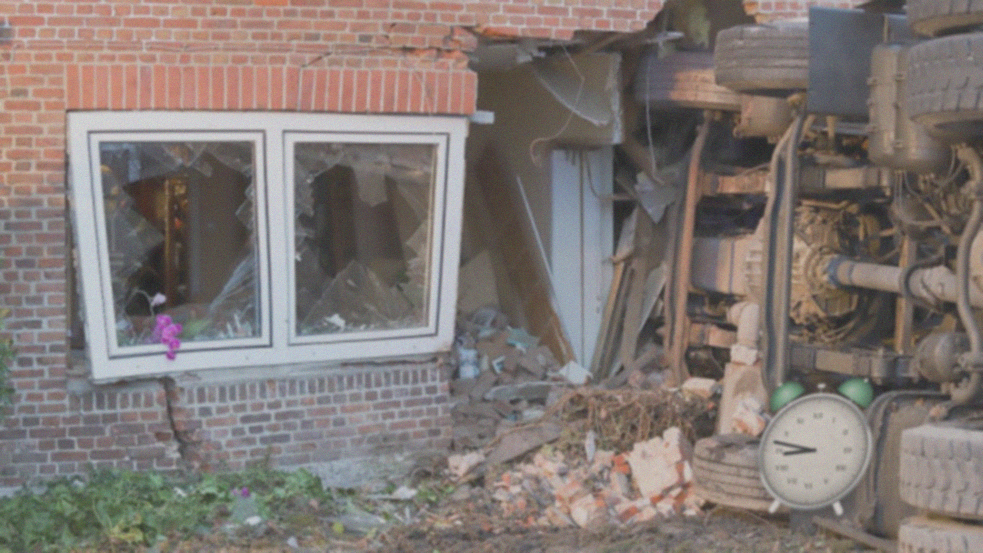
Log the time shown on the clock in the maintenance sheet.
8:47
